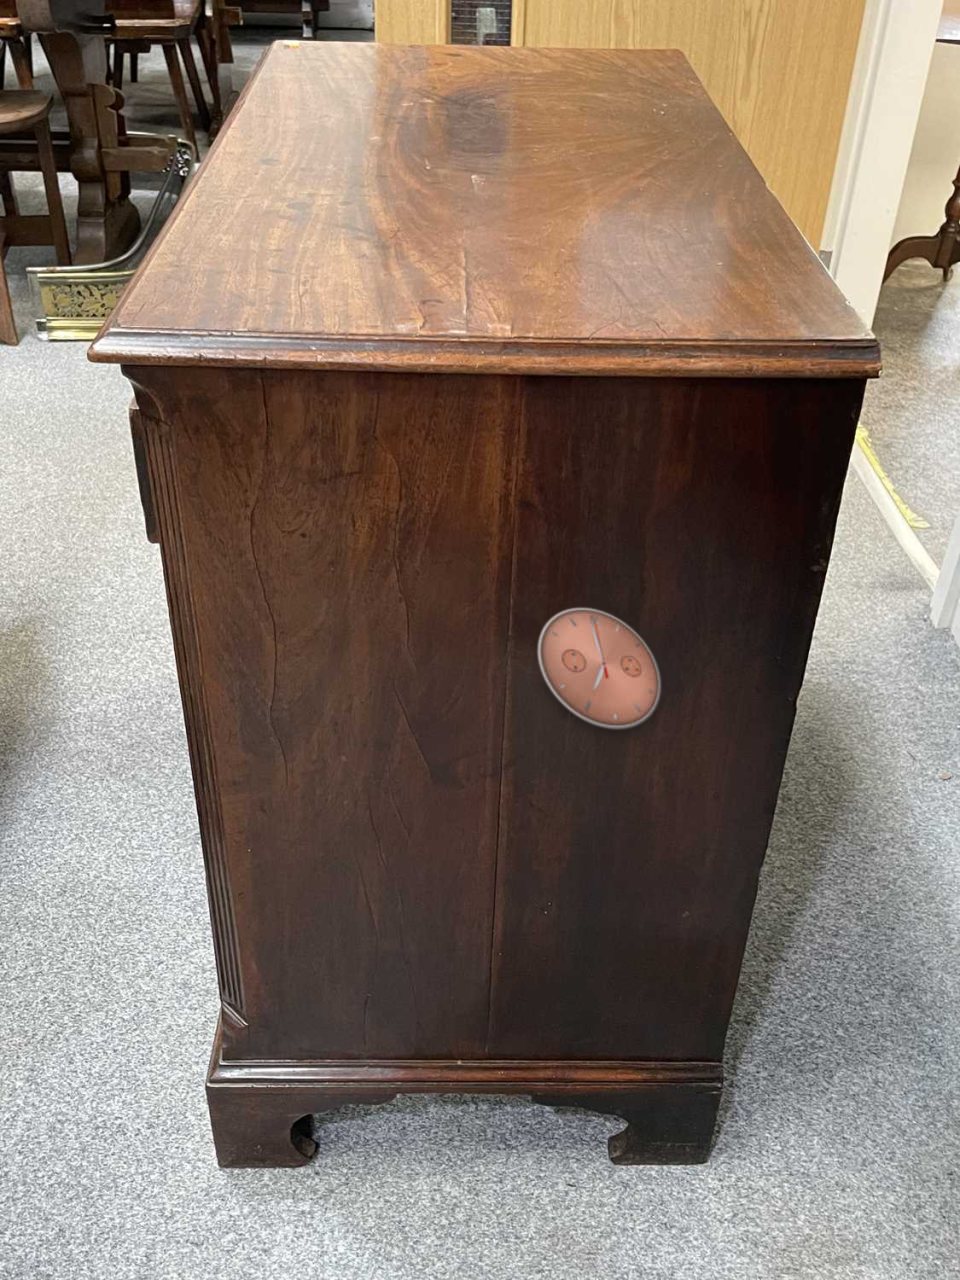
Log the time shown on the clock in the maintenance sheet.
6:59
